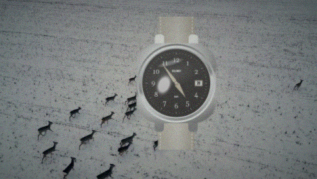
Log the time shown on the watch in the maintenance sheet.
4:54
